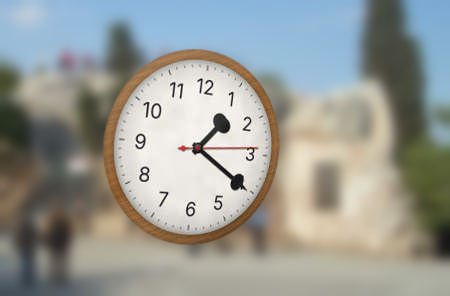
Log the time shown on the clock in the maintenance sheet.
1:20:14
